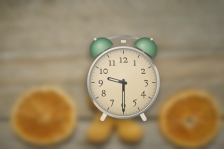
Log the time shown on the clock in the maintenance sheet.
9:30
